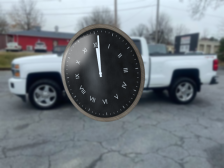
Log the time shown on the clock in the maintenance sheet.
12:01
